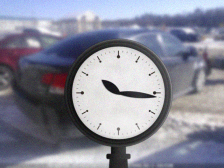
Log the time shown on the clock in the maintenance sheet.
10:16
